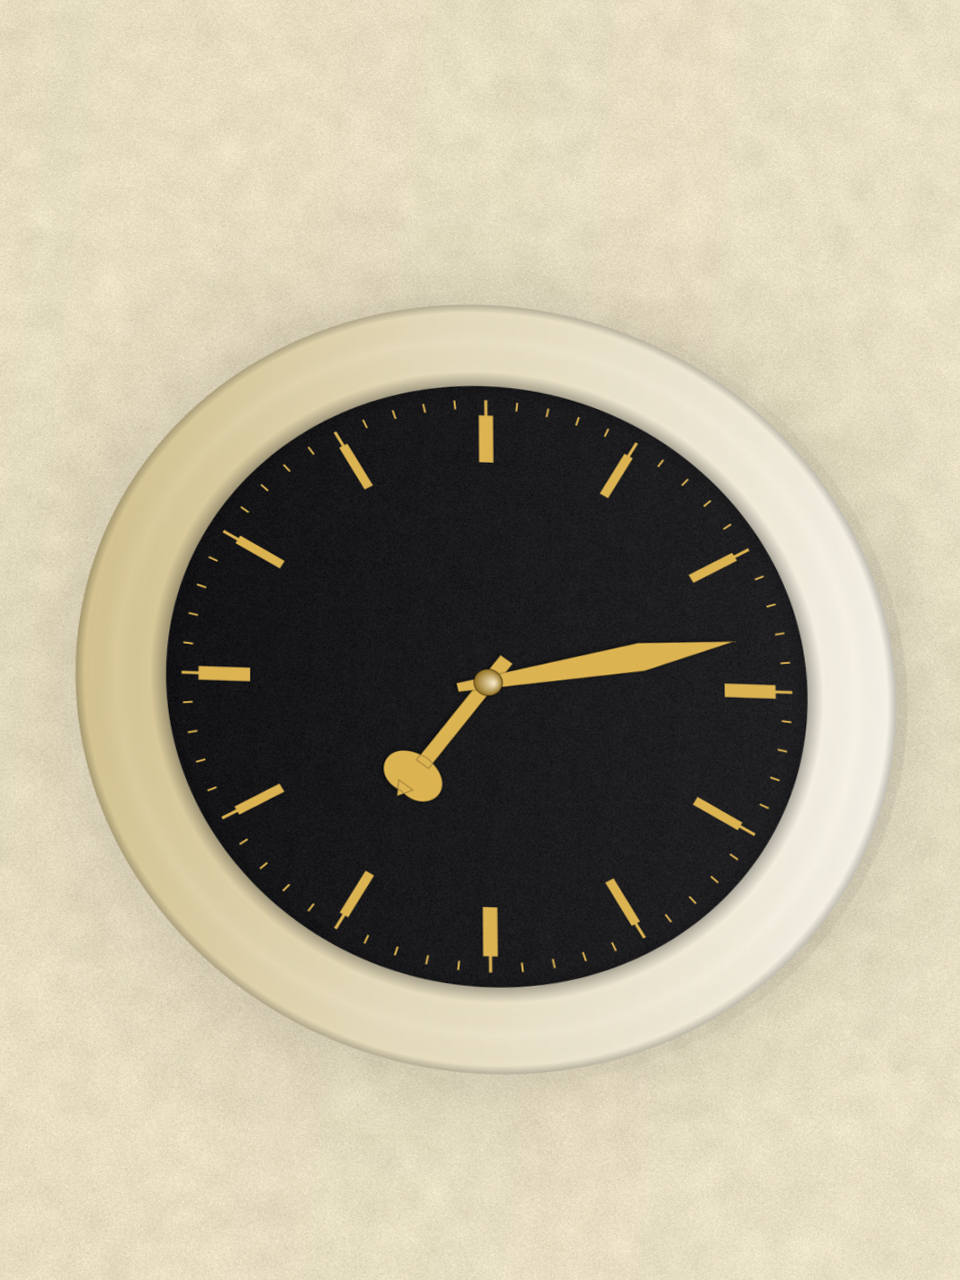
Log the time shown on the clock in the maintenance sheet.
7:13
